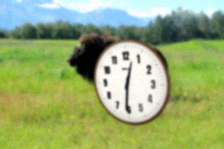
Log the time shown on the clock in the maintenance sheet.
12:31
